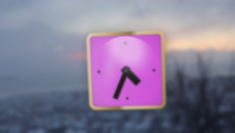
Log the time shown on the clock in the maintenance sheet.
4:34
